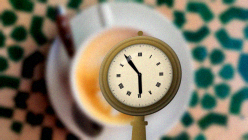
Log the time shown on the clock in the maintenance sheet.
5:54
